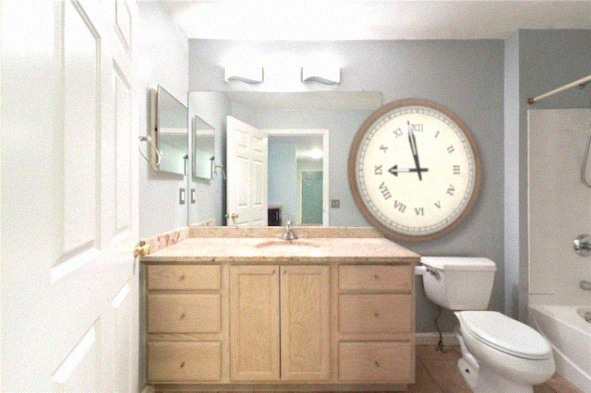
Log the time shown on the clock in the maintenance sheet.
8:58
